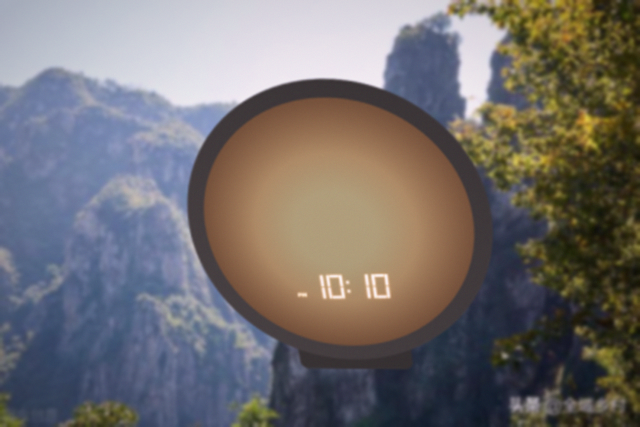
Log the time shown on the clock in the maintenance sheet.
10:10
